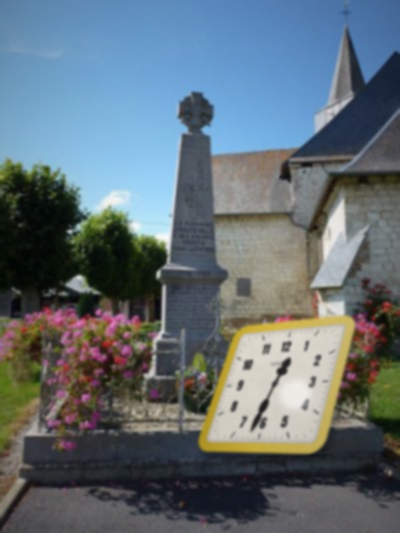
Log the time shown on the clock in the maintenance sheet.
12:32
